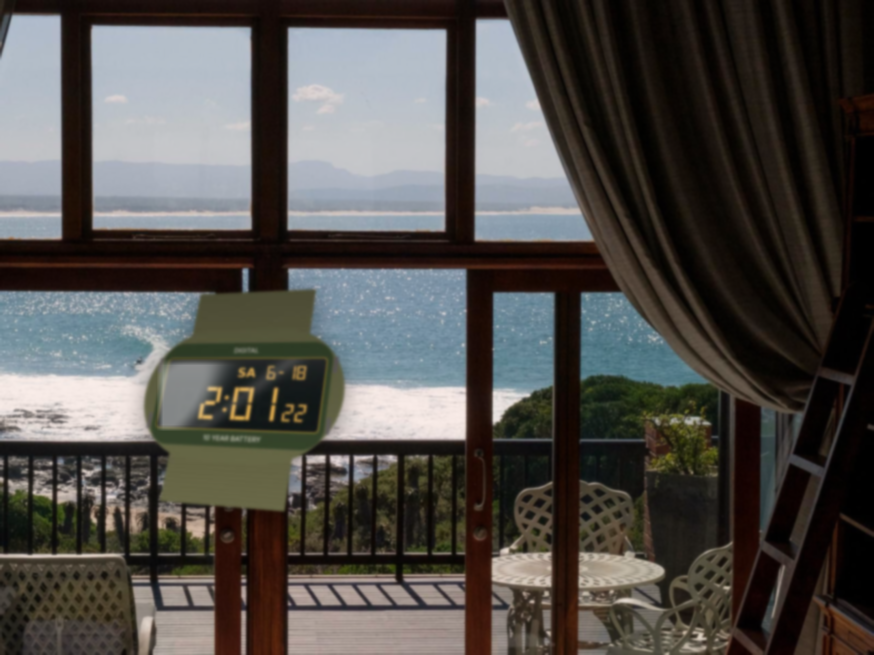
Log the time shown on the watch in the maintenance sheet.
2:01:22
